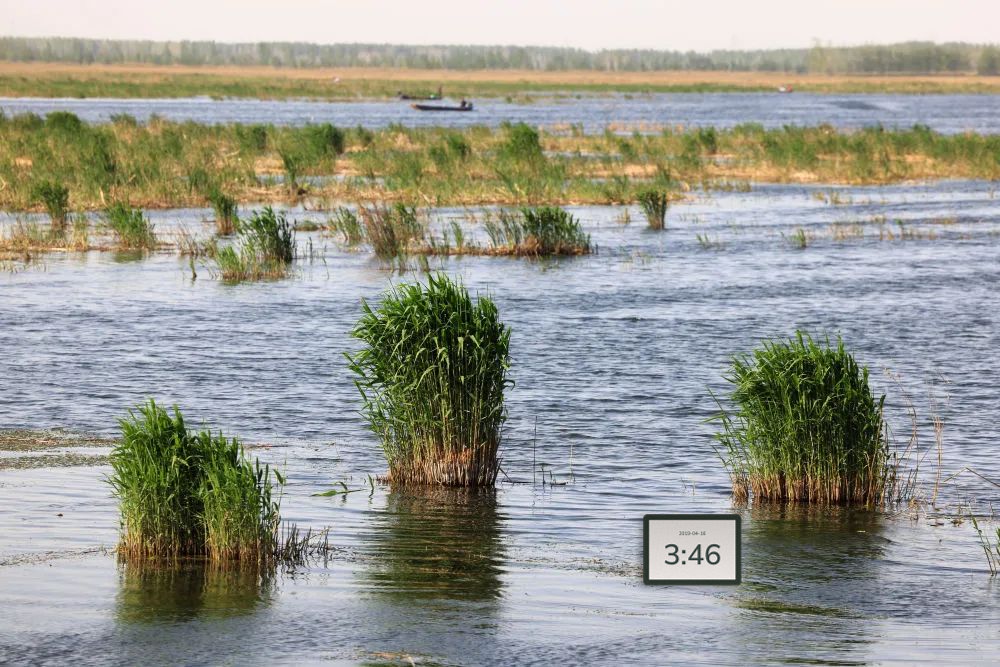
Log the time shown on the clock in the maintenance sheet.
3:46
